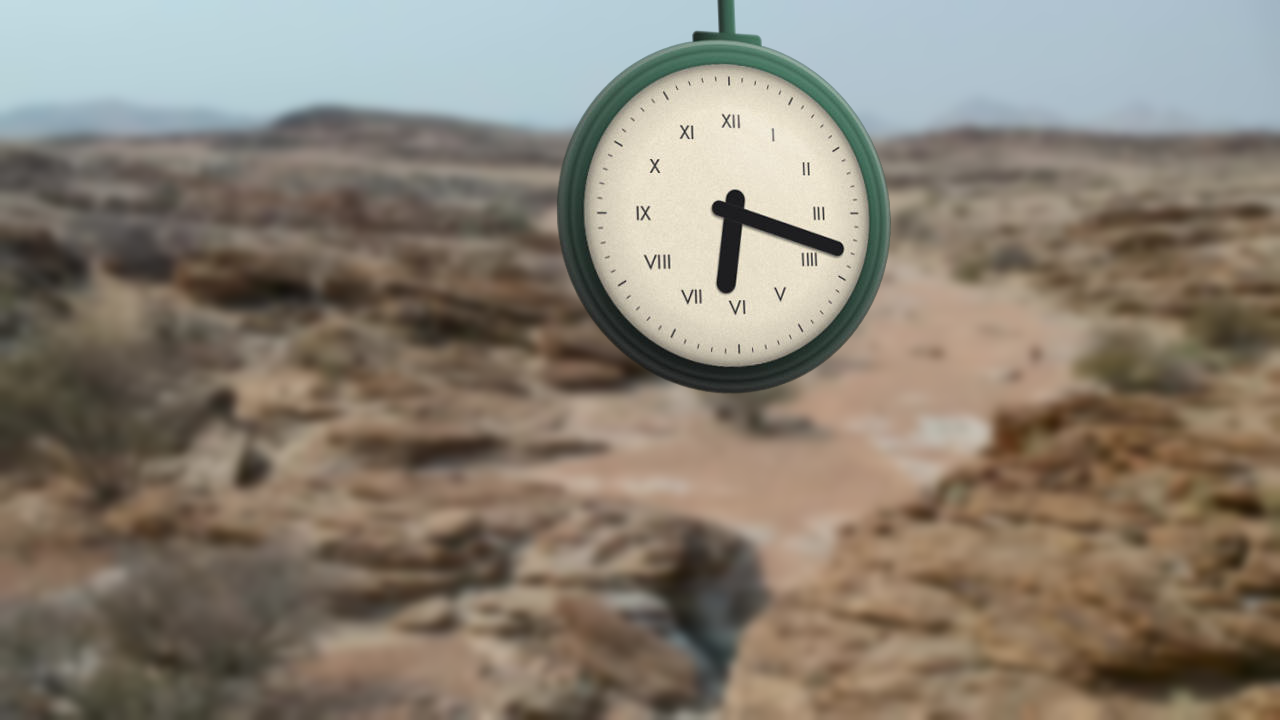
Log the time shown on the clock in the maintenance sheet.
6:18
